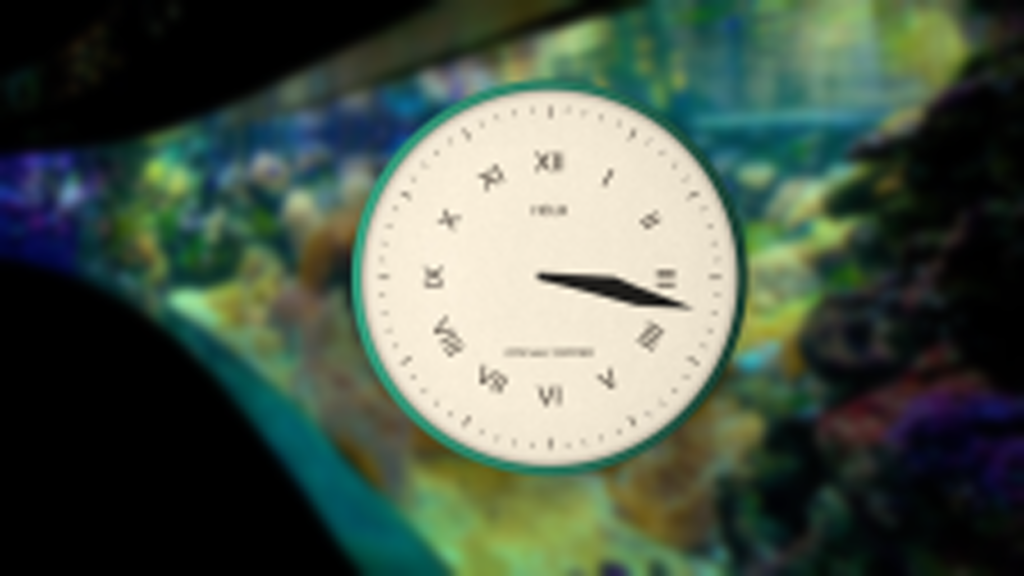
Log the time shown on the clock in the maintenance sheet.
3:17
